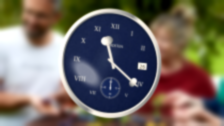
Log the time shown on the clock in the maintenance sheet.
11:21
